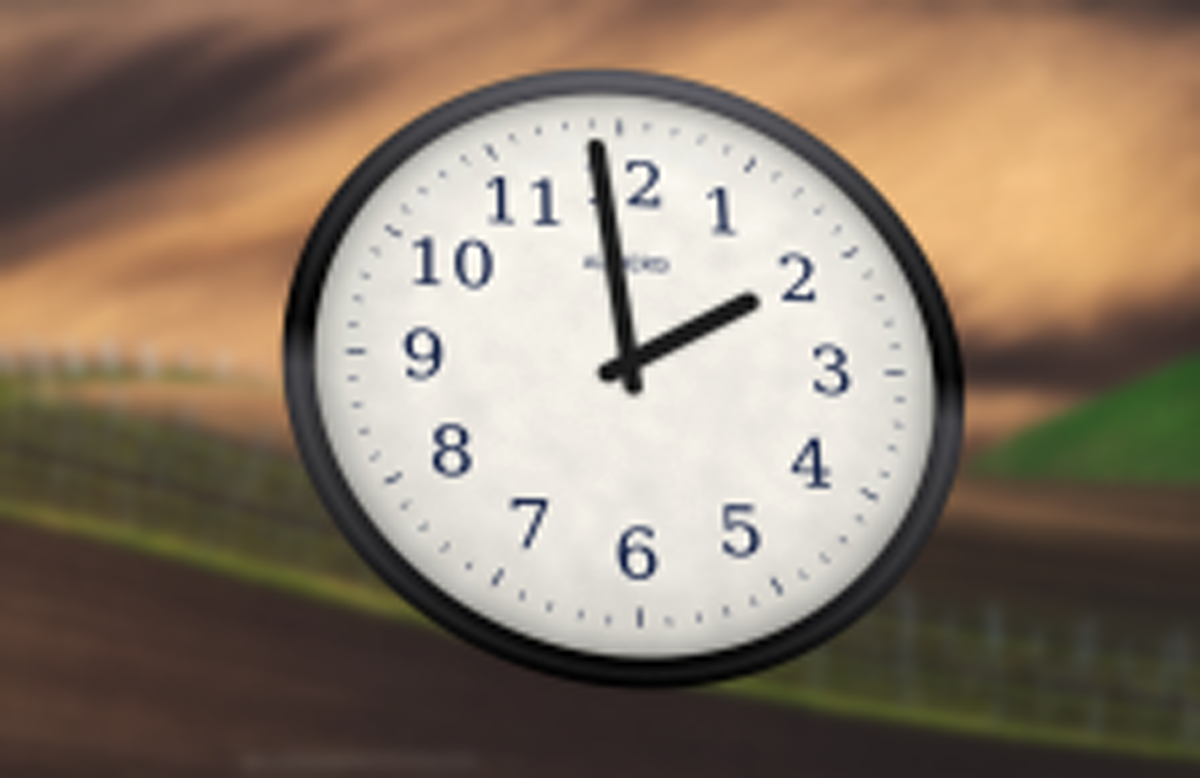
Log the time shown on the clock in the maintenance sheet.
1:59
